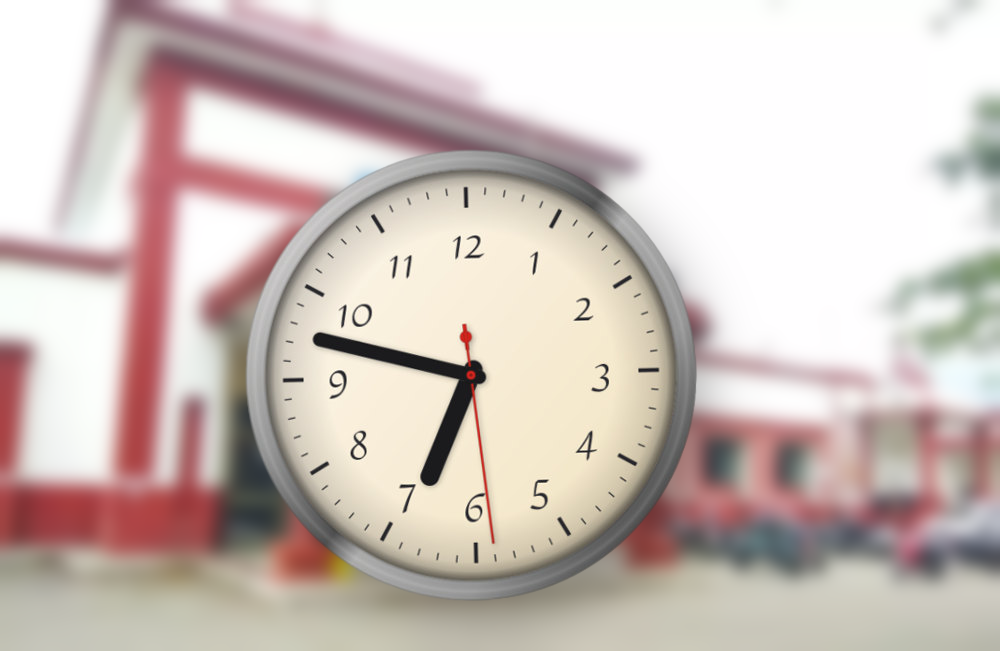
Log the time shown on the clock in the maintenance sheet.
6:47:29
